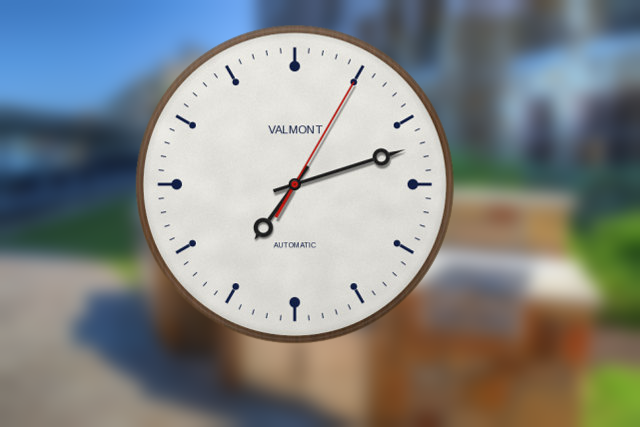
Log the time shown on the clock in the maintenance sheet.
7:12:05
